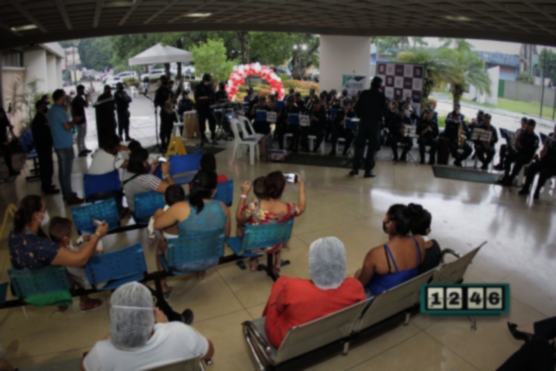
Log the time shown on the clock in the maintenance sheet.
12:46
